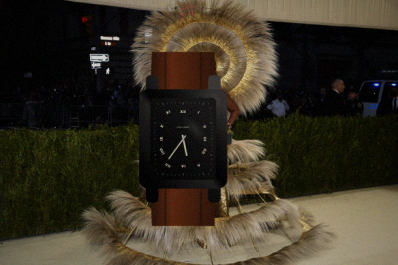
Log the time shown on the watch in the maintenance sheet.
5:36
